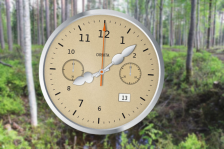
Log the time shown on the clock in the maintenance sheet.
8:08
